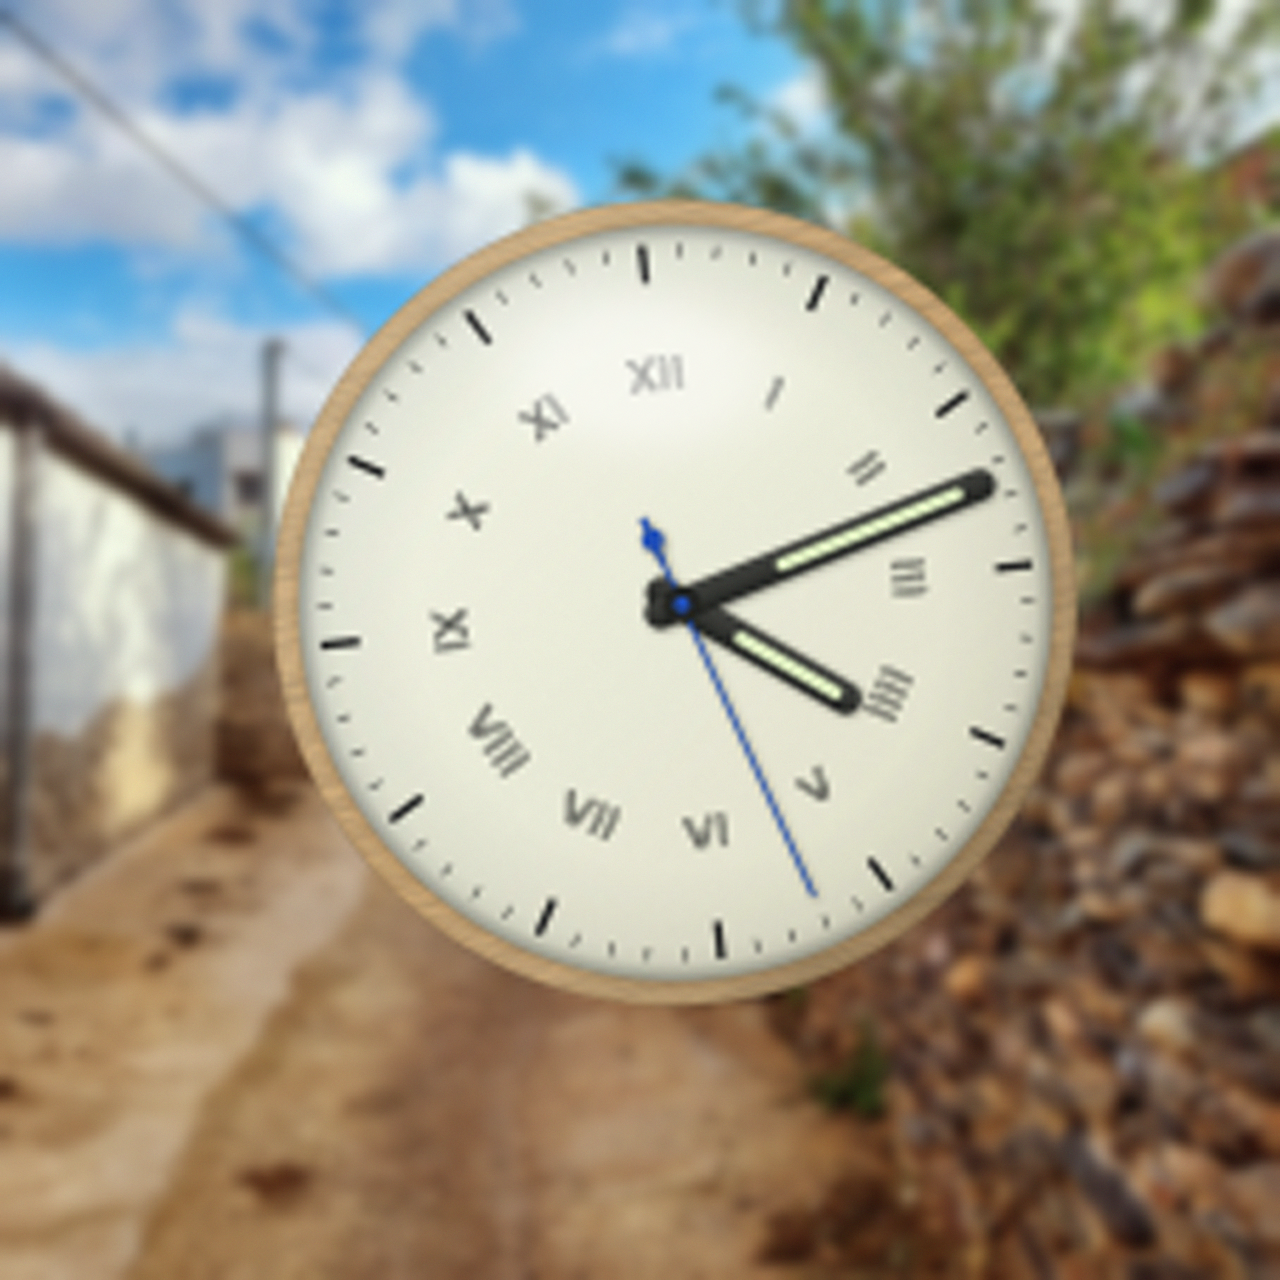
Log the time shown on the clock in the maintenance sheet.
4:12:27
